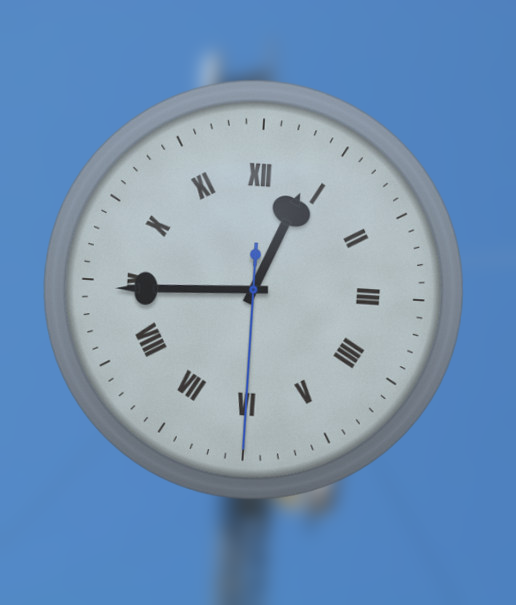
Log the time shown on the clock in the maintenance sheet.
12:44:30
